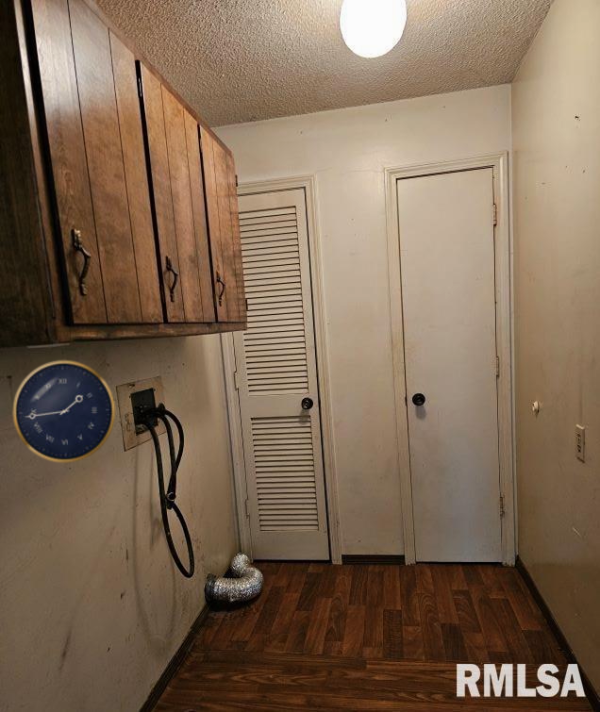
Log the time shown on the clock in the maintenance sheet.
1:44
